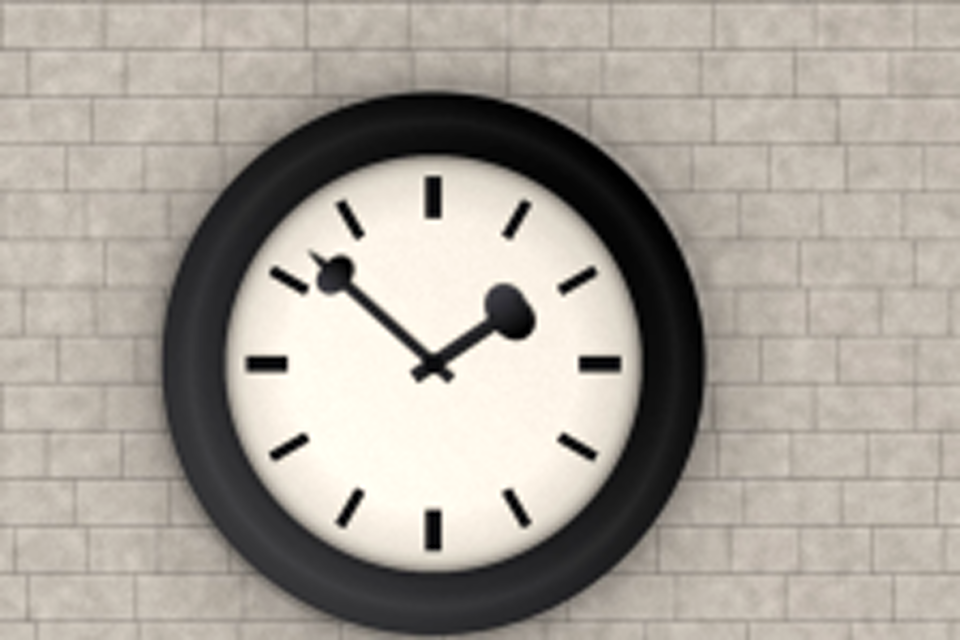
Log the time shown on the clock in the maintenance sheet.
1:52
